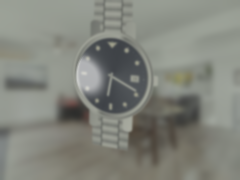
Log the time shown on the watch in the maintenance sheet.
6:19
